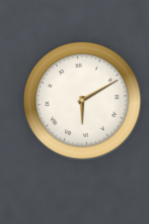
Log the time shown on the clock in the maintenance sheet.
6:11
